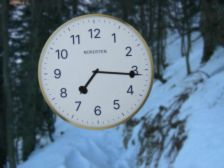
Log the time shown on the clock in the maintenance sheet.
7:16
